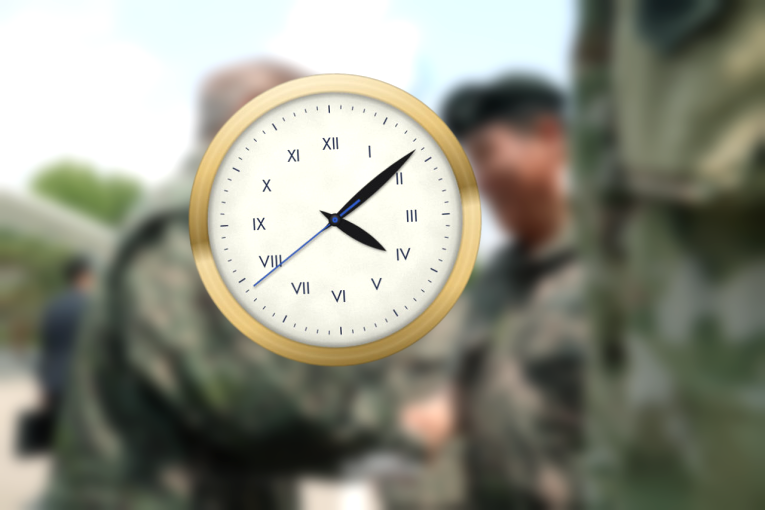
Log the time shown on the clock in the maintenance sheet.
4:08:39
